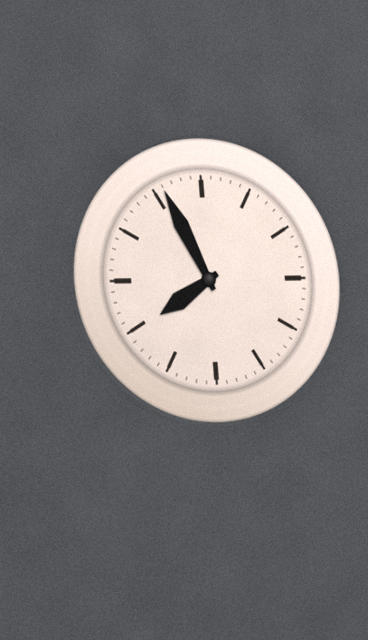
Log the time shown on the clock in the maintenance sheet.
7:56
